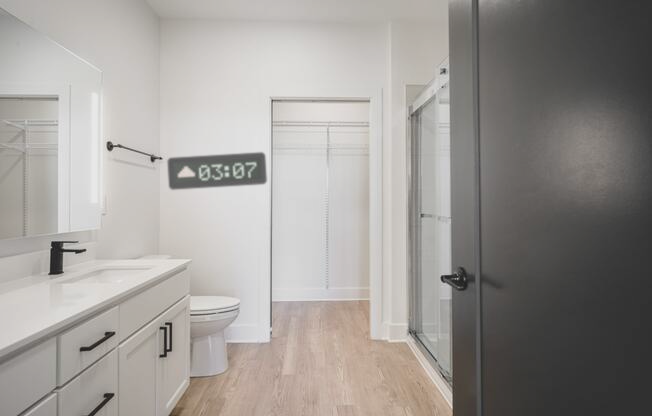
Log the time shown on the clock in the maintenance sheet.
3:07
